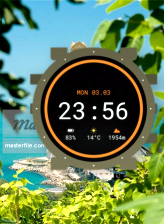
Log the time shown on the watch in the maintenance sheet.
23:56
